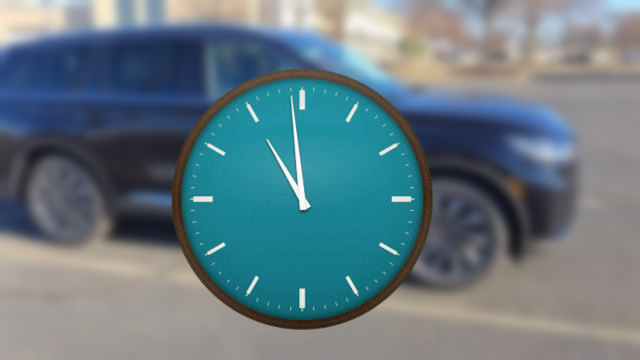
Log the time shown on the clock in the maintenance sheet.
10:59
